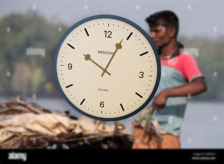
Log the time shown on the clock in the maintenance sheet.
10:04
